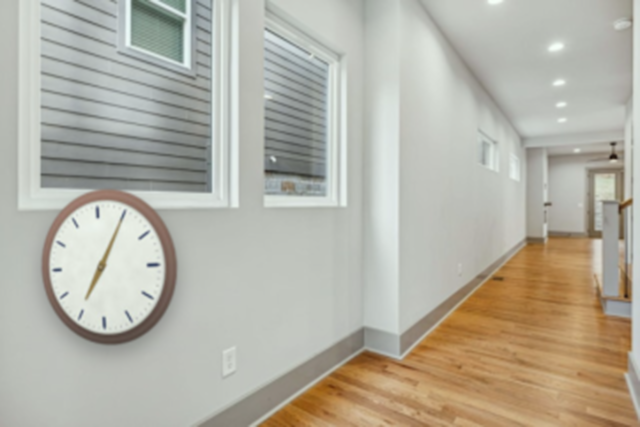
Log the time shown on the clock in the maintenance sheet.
7:05
